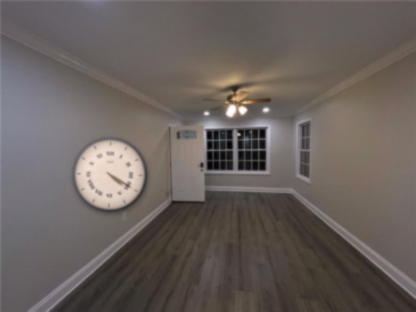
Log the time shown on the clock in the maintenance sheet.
4:20
